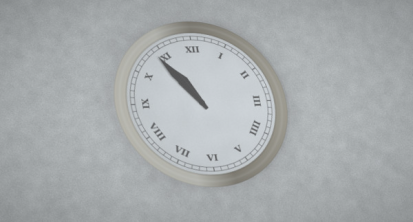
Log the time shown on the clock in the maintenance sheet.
10:54
